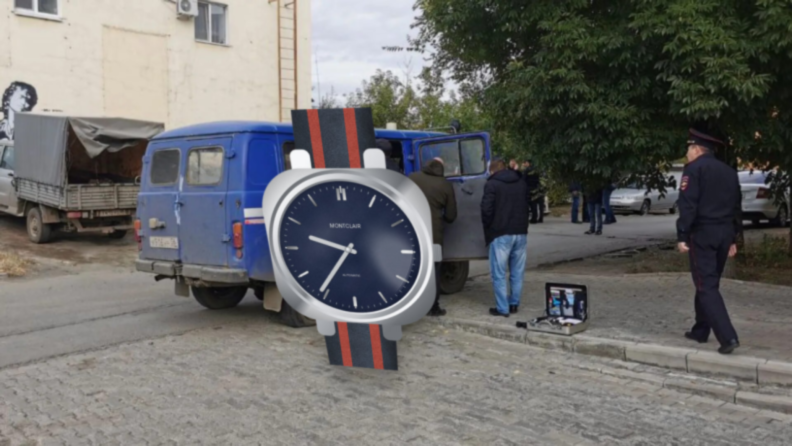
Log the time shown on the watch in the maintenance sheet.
9:36
